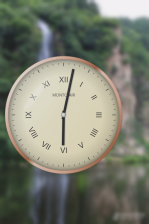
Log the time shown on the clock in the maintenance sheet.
6:02
